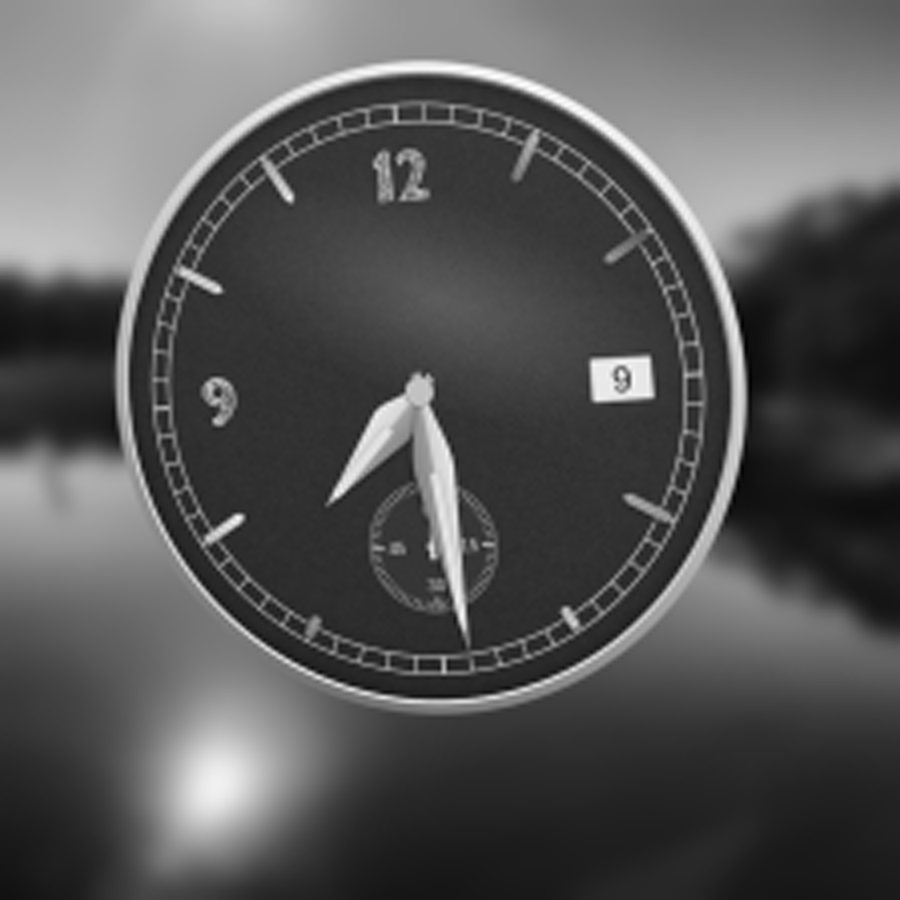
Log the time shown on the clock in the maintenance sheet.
7:29
